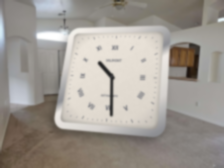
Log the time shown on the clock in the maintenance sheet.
10:29
